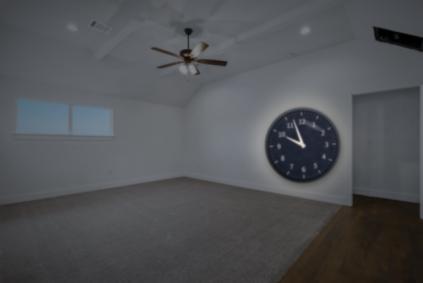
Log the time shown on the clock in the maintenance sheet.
9:57
